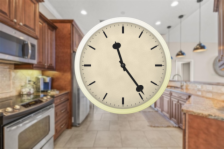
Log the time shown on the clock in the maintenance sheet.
11:24
